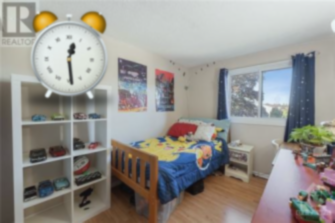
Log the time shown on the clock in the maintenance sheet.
12:29
